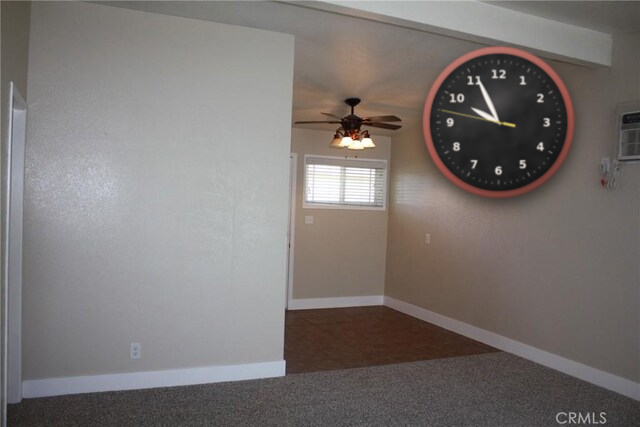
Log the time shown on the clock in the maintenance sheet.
9:55:47
